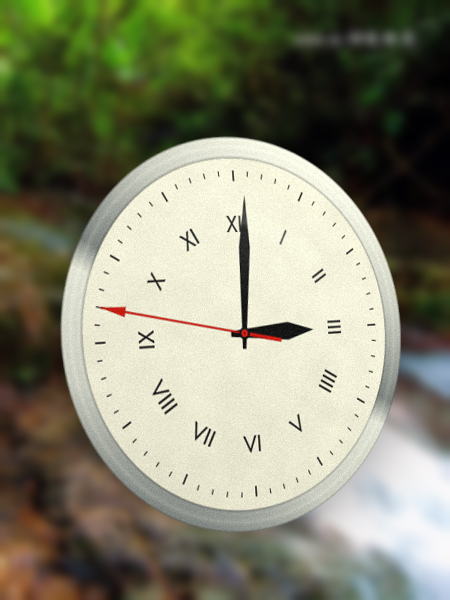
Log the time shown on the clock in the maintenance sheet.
3:00:47
